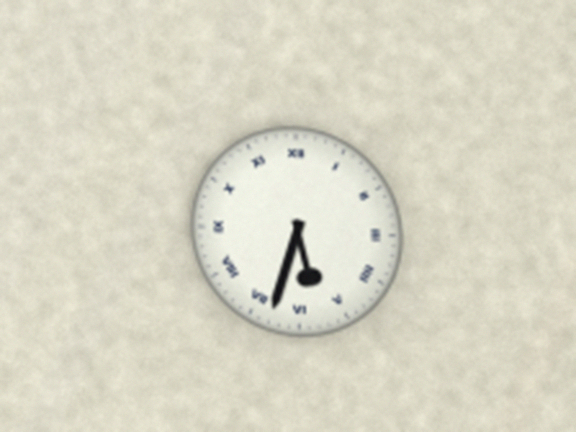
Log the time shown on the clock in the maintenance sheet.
5:33
